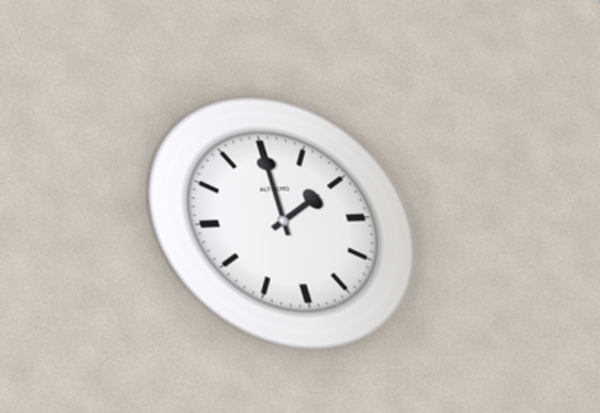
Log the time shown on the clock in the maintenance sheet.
2:00
